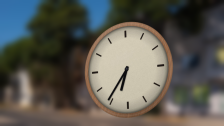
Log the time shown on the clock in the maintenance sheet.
6:36
